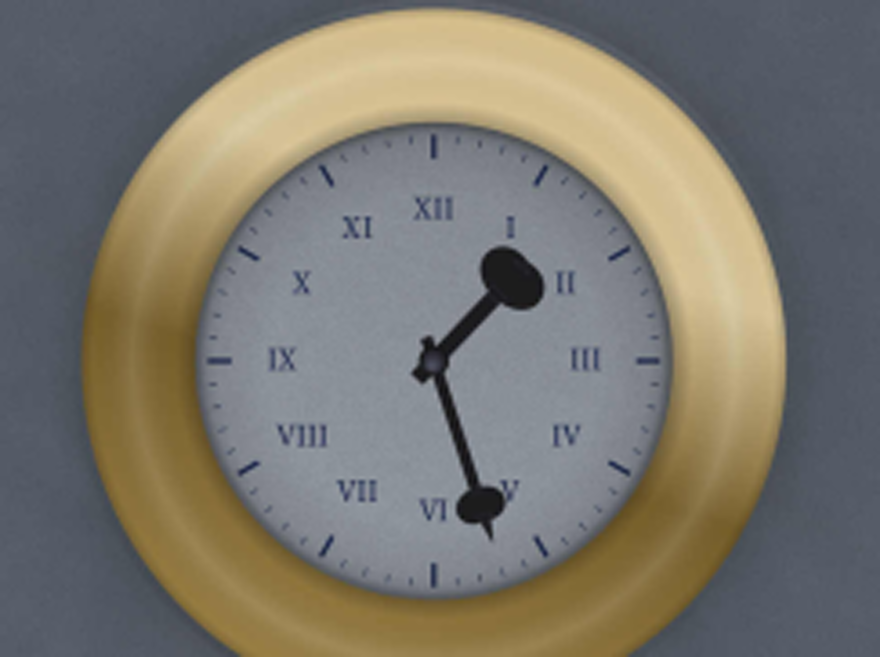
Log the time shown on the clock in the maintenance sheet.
1:27
